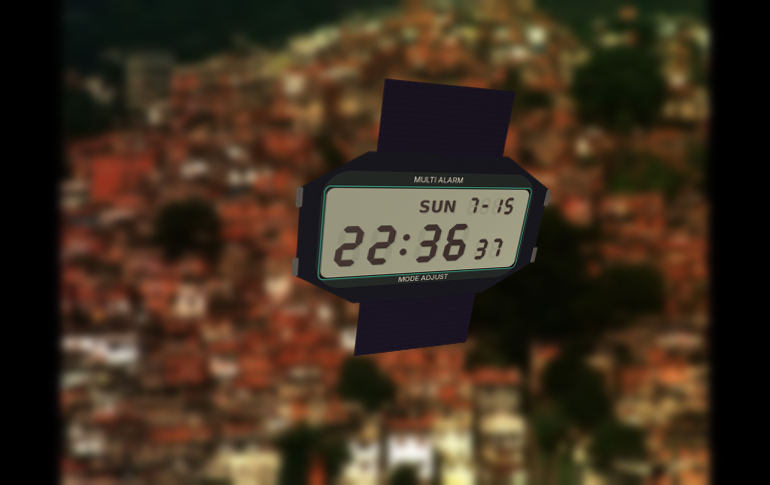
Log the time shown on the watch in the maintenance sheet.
22:36:37
